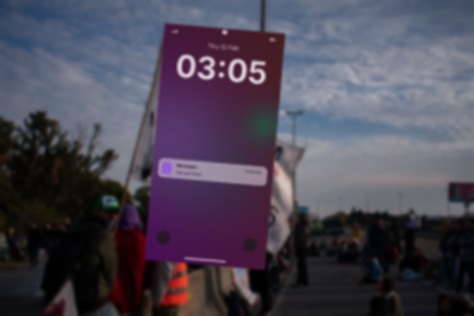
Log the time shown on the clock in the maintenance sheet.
3:05
